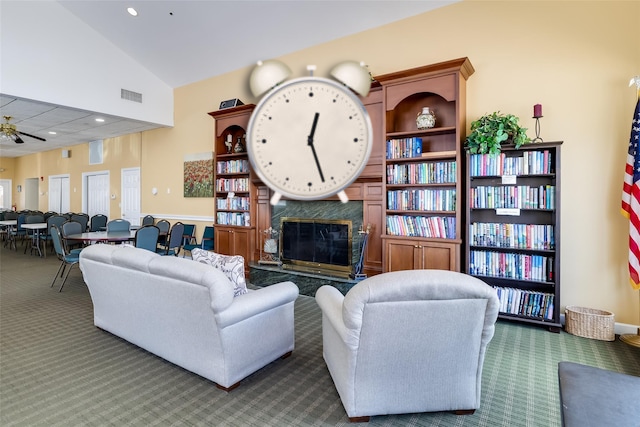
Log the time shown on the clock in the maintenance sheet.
12:27
